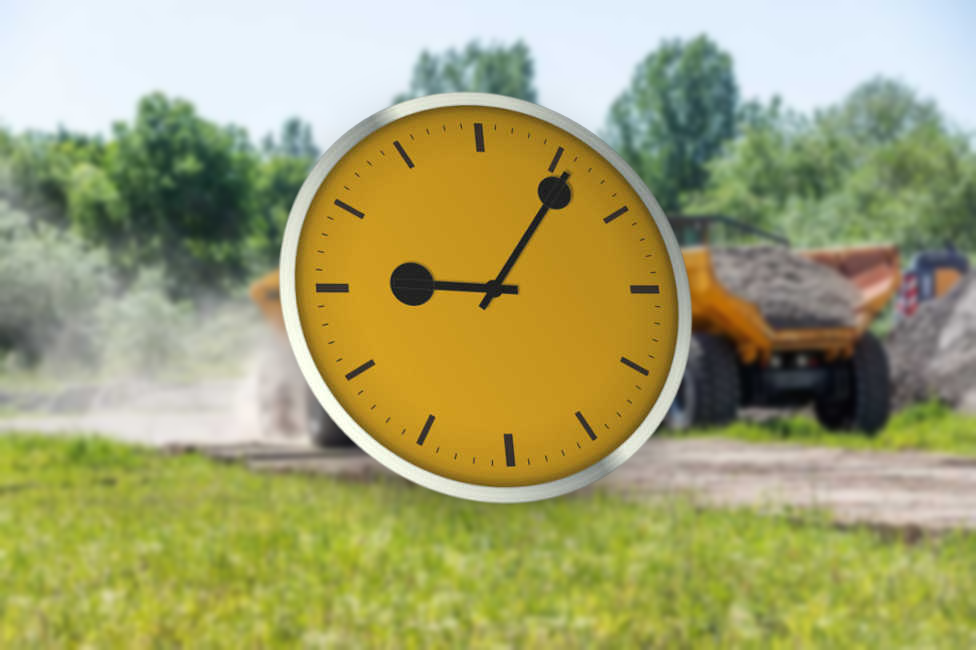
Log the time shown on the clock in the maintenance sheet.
9:06
